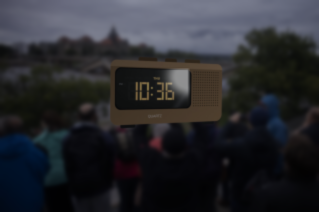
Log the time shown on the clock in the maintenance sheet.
10:36
